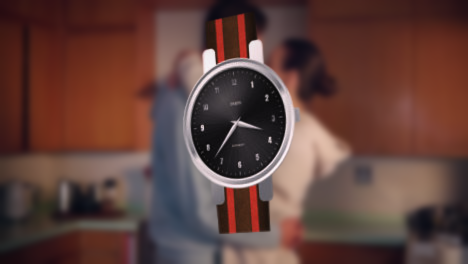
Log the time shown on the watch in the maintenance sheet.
3:37
